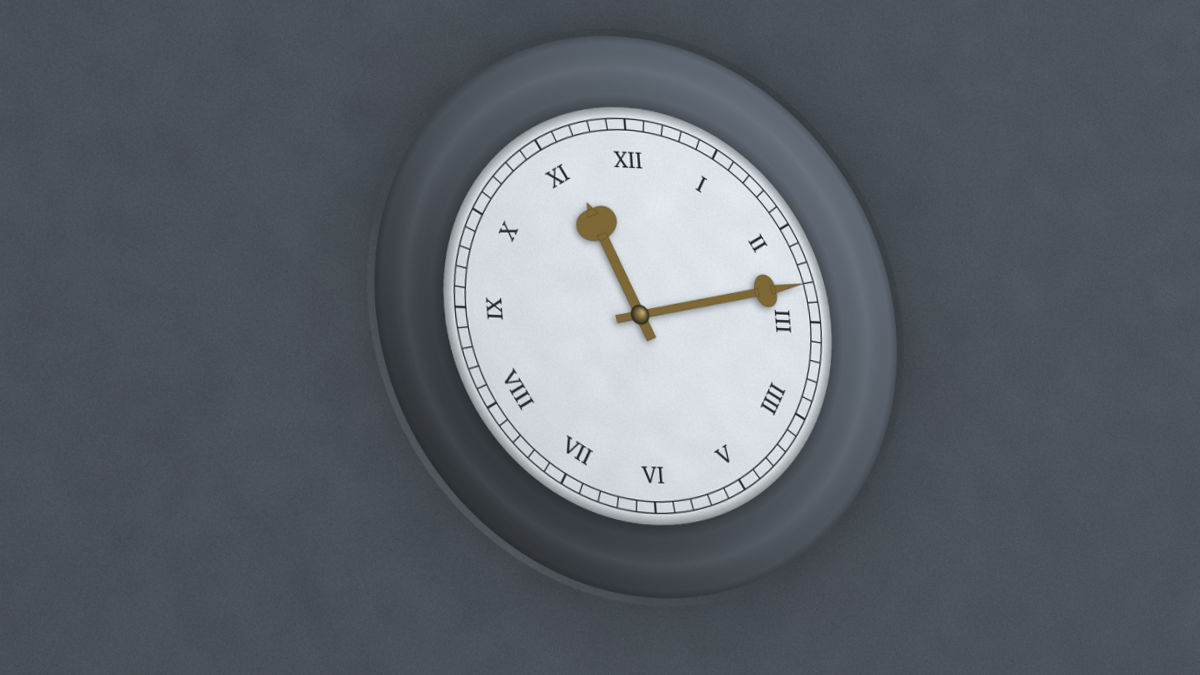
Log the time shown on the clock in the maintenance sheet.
11:13
